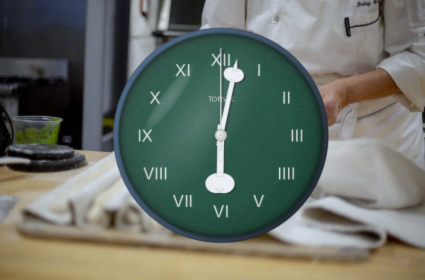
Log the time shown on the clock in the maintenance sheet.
6:02:00
